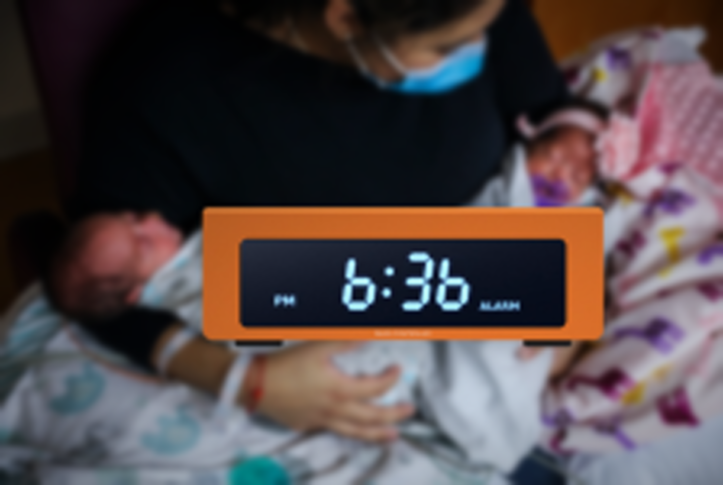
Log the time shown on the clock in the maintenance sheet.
6:36
